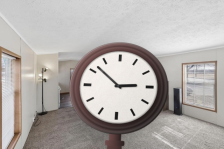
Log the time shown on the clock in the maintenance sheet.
2:52
